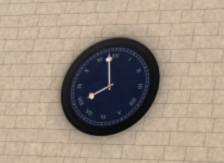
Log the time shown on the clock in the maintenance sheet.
7:58
